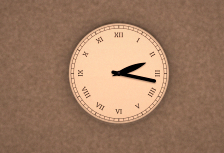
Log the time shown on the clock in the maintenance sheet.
2:17
